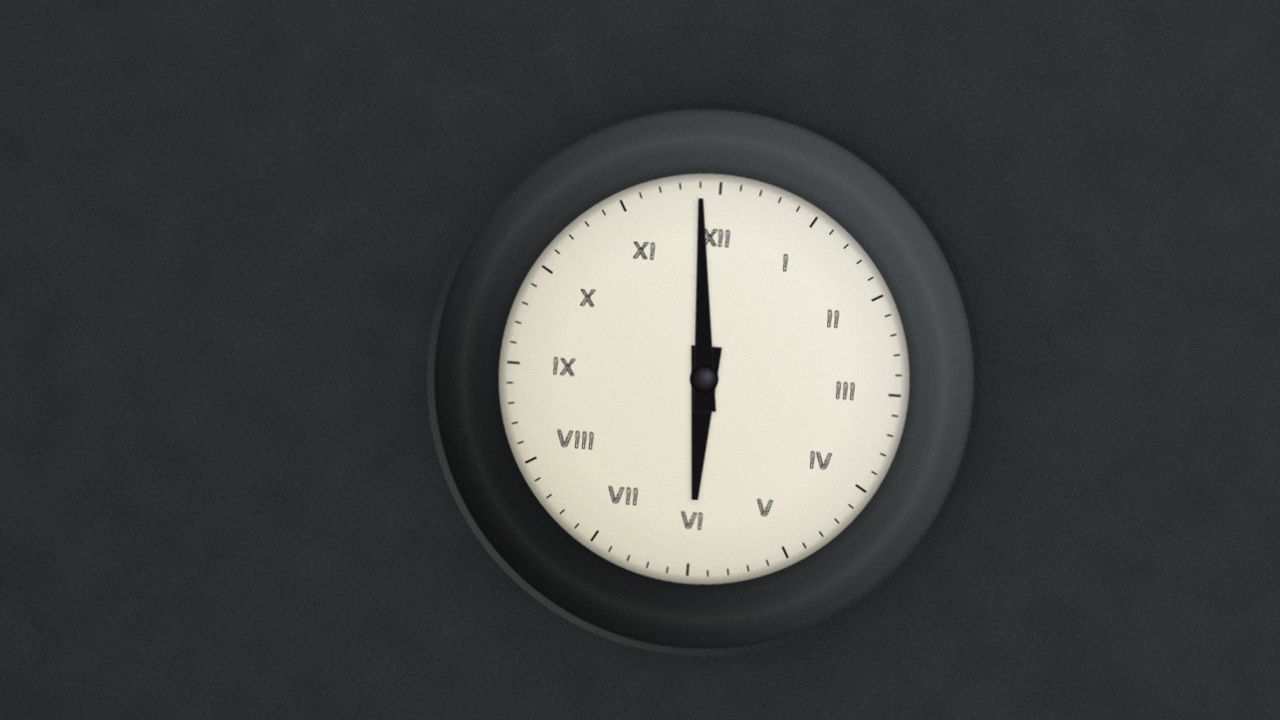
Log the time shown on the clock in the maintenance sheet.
5:59
